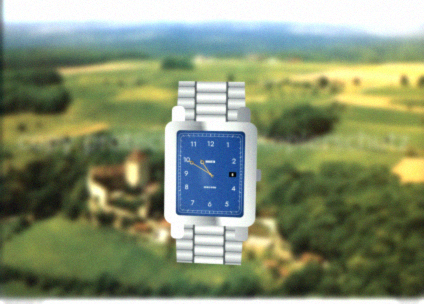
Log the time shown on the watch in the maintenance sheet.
10:50
